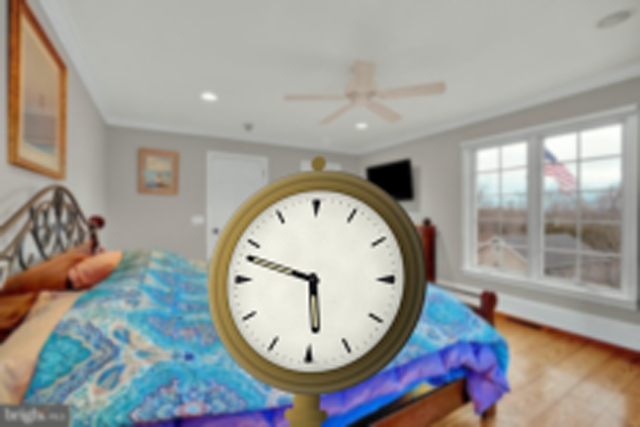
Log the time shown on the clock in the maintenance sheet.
5:48
